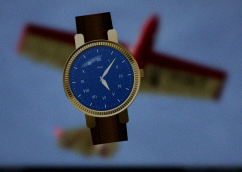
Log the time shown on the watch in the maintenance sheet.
5:07
